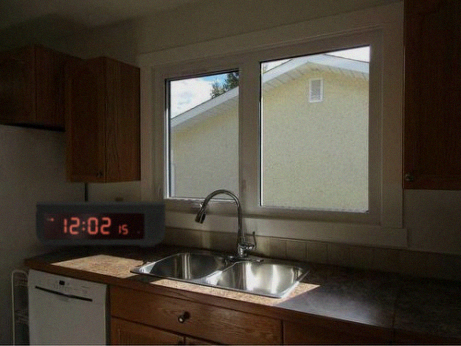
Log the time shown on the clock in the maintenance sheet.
12:02:15
